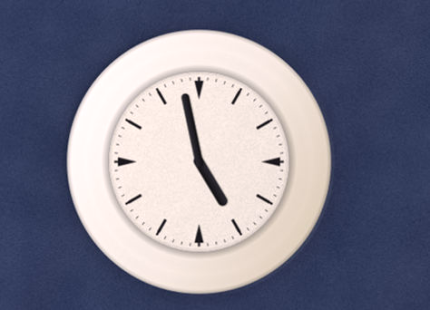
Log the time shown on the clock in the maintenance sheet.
4:58
